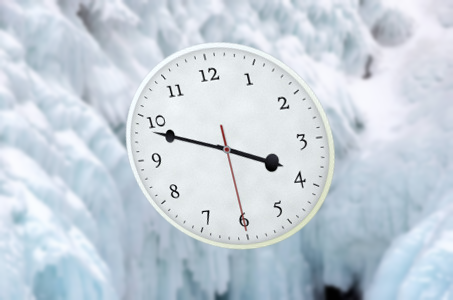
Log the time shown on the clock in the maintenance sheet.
3:48:30
